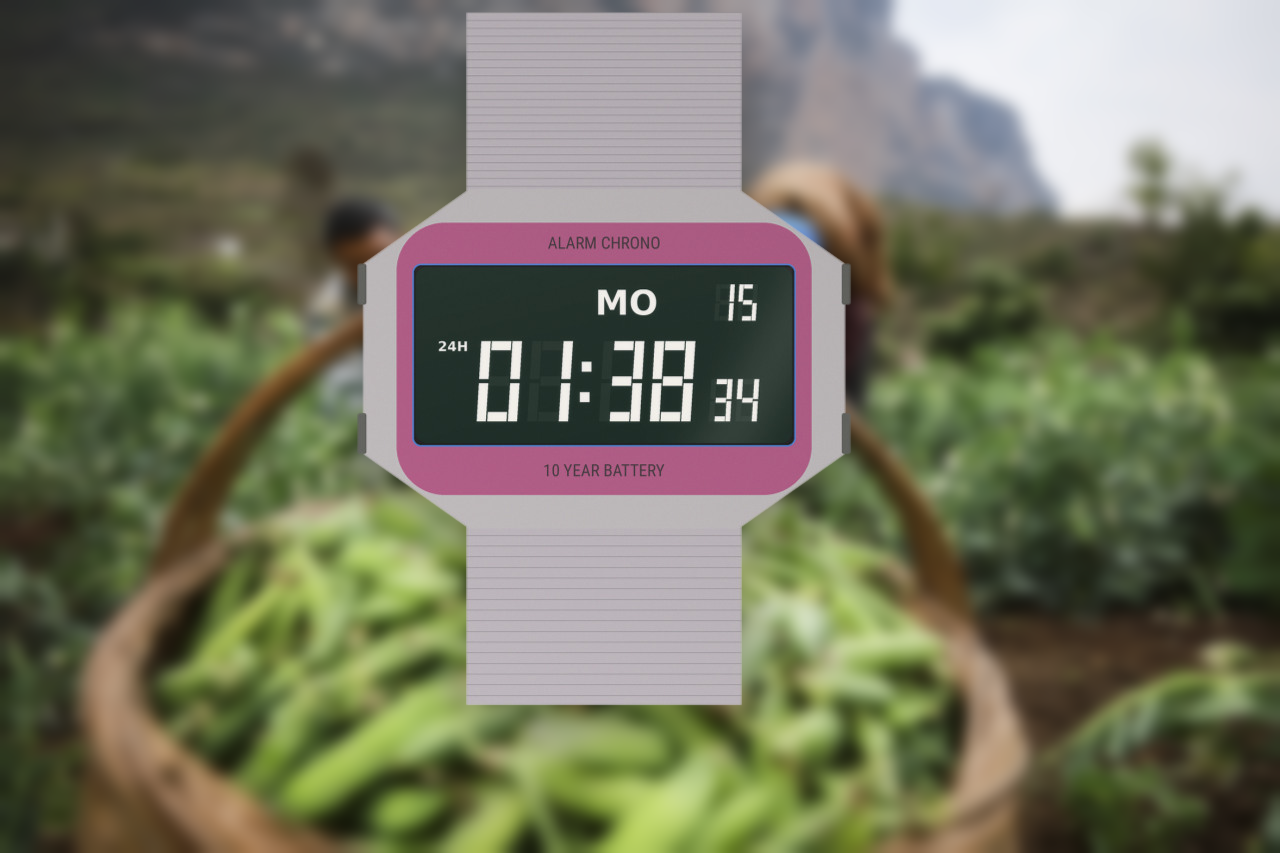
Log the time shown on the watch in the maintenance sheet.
1:38:34
